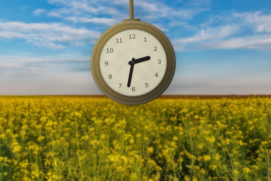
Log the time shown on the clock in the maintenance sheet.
2:32
